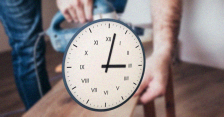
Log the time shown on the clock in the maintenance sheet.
3:02
